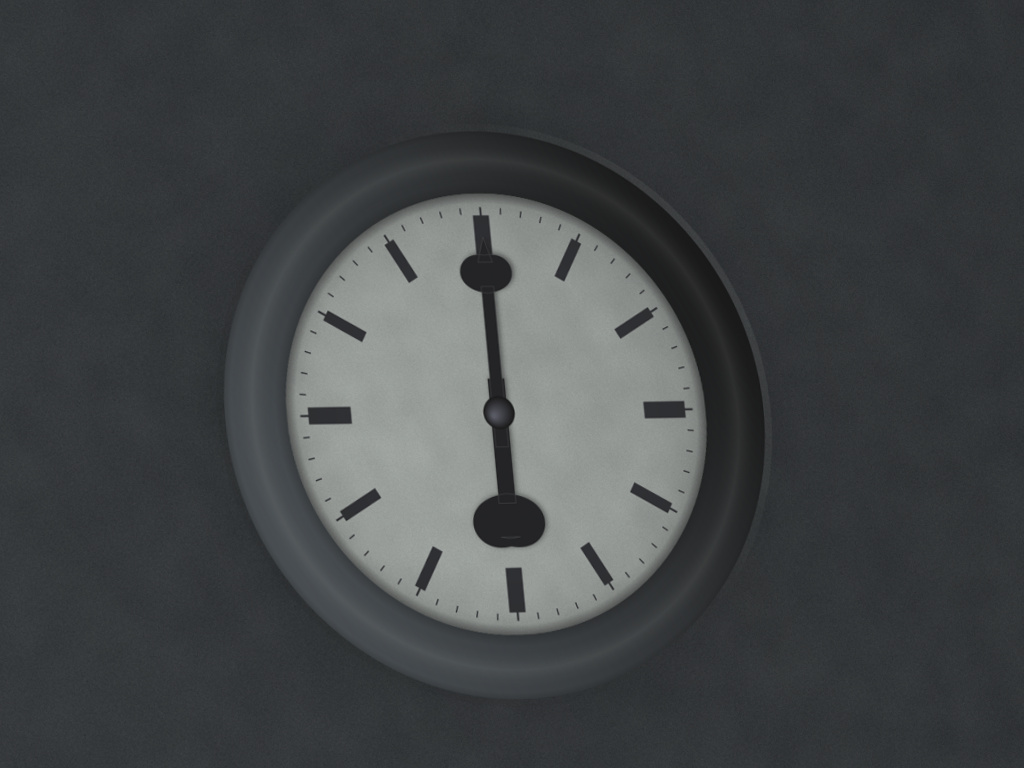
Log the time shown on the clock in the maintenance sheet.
6:00
